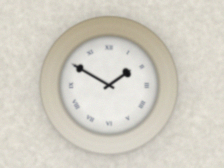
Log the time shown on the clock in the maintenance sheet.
1:50
